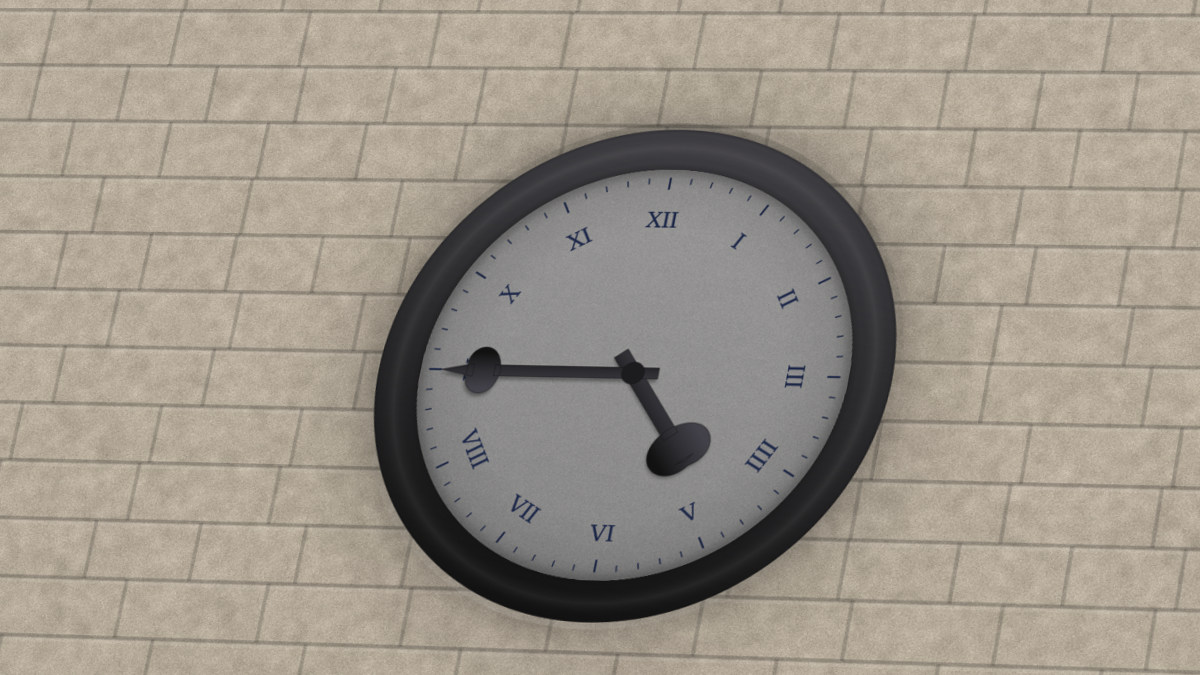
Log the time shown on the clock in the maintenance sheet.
4:45
